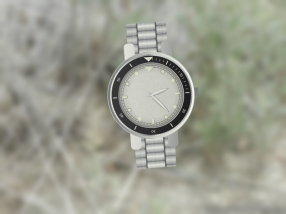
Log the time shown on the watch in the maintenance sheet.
2:23
